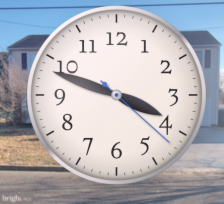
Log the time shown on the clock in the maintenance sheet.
3:48:22
